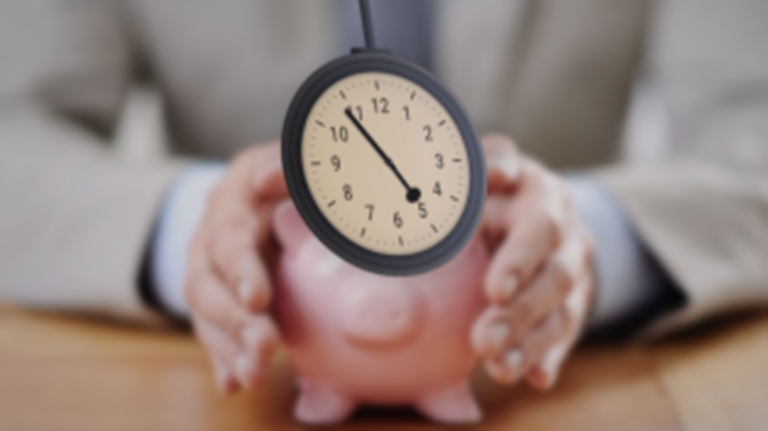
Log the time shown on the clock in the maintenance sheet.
4:54
